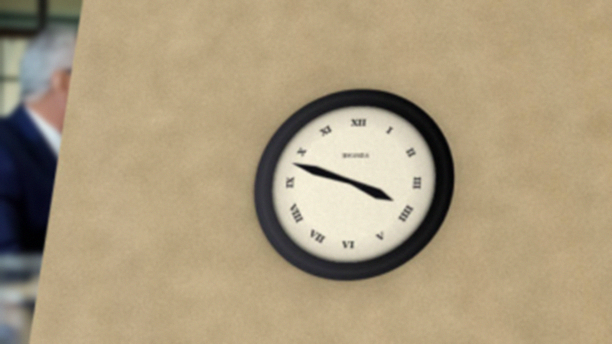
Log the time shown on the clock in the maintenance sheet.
3:48
